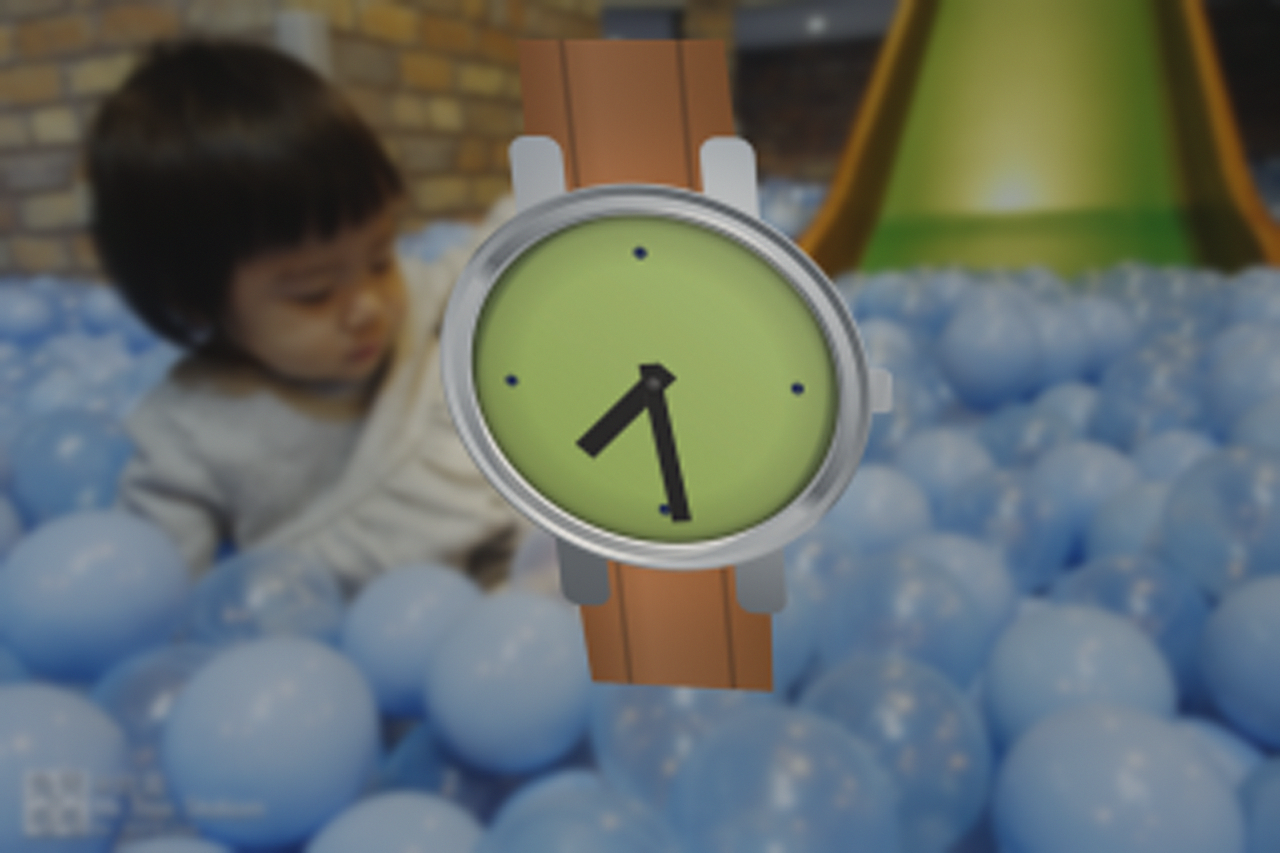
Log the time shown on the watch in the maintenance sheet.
7:29
